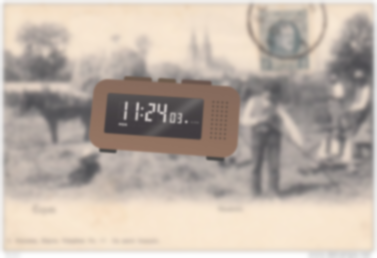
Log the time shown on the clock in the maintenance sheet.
11:24
